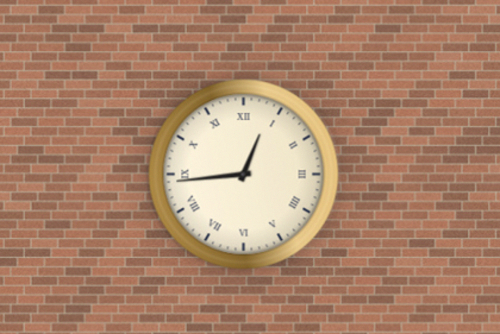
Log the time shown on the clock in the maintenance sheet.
12:44
